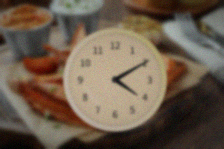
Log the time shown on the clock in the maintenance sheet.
4:10
